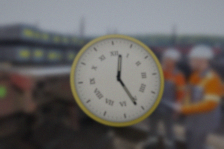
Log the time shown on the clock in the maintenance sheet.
12:26
